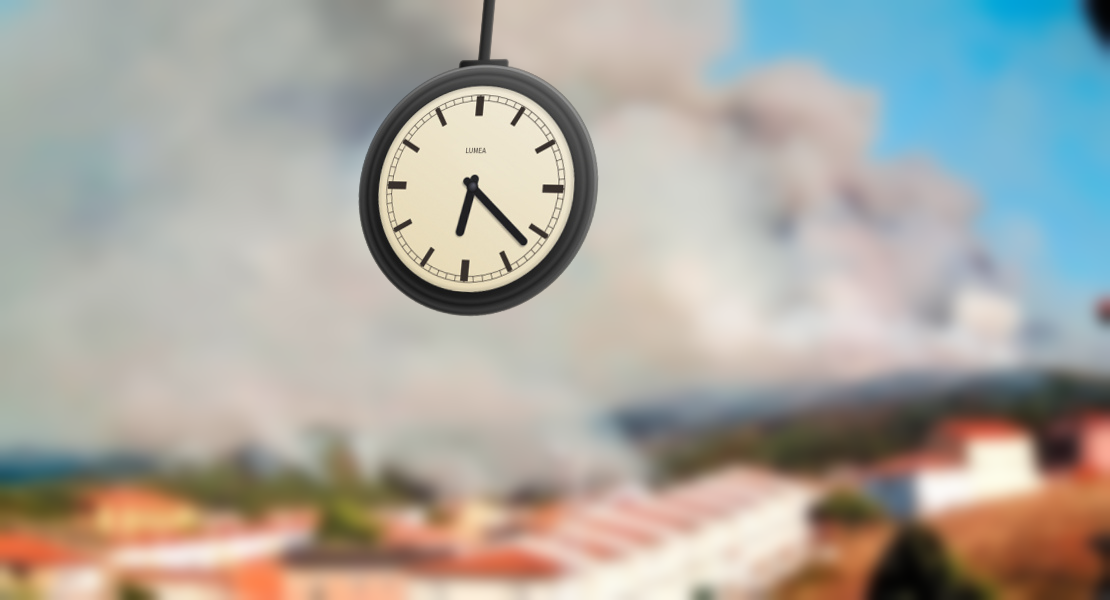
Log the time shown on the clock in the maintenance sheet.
6:22
